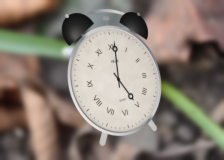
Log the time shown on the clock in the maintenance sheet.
5:01
